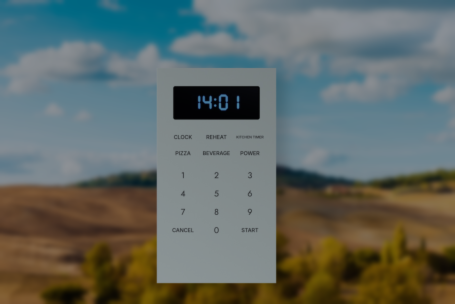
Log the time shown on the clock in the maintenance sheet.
14:01
